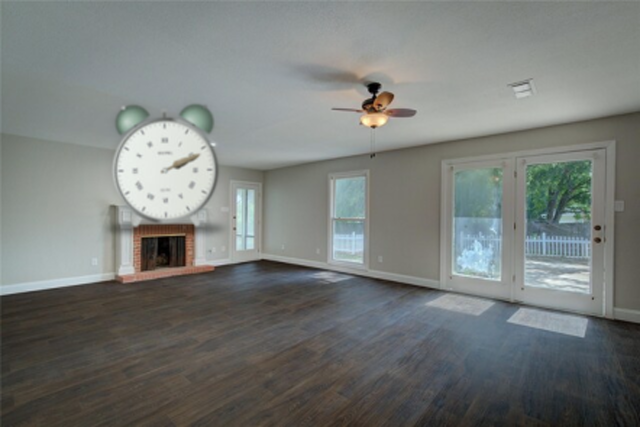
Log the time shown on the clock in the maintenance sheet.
2:11
